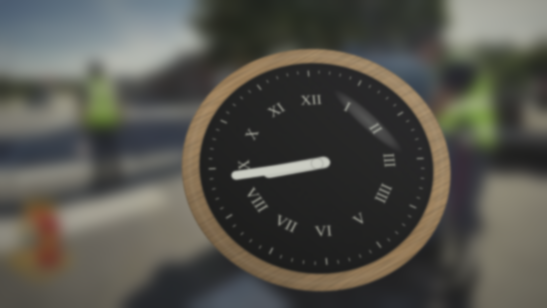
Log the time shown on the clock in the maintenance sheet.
8:44
